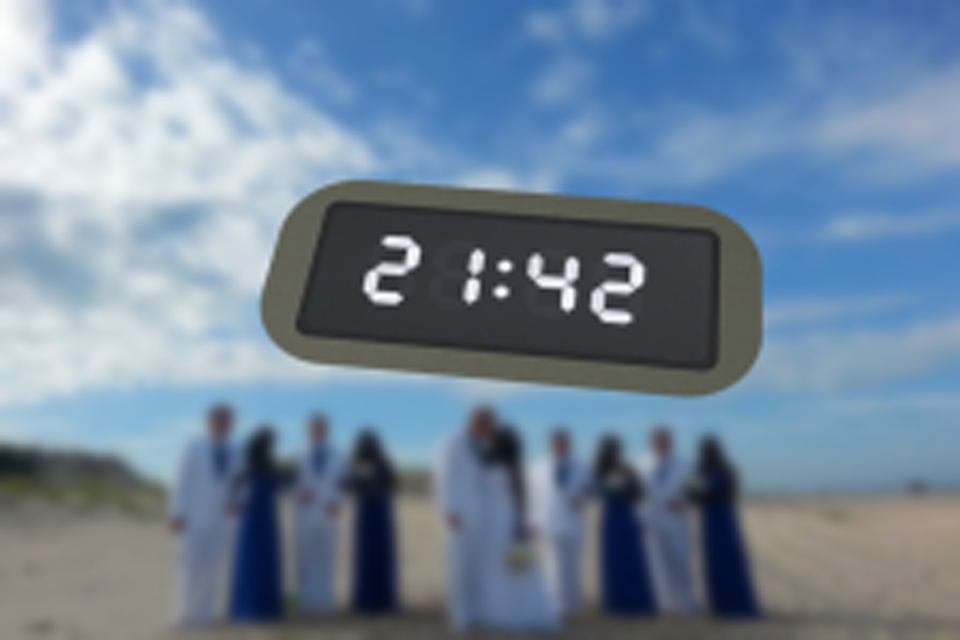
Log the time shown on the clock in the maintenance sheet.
21:42
